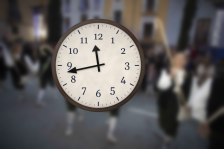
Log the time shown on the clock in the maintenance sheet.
11:43
